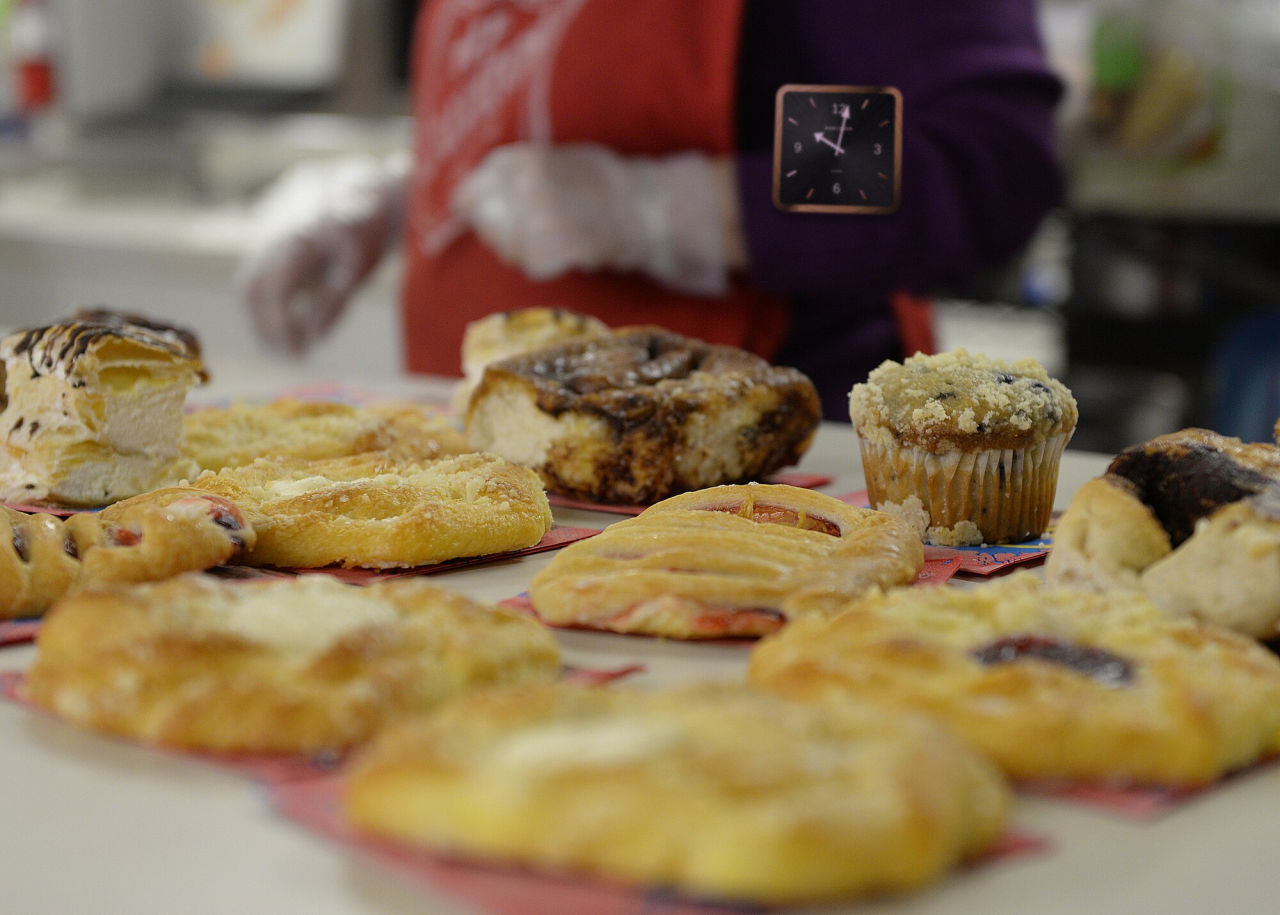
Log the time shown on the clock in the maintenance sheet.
10:02
